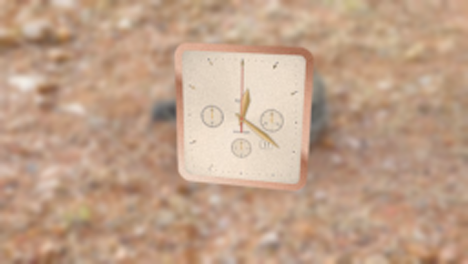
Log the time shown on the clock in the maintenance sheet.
12:21
